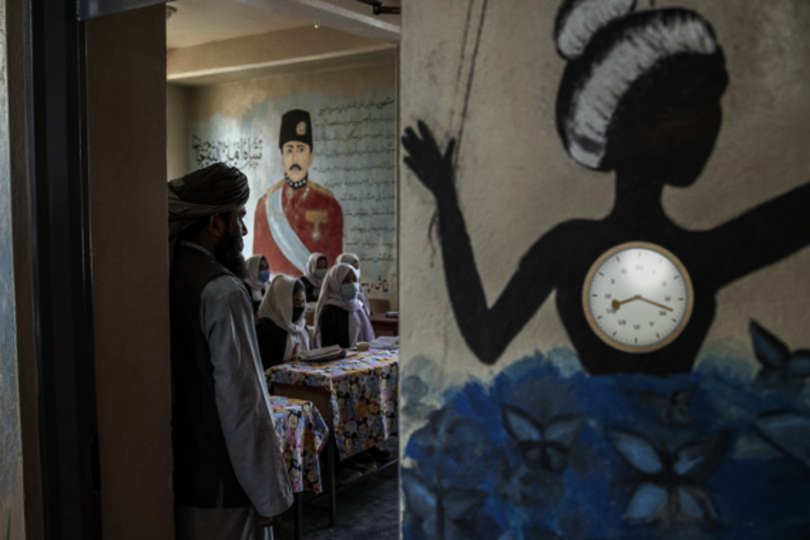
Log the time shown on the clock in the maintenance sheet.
8:18
